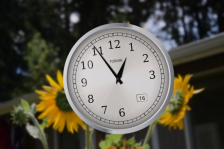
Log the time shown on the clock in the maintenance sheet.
12:55
